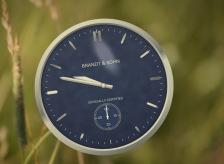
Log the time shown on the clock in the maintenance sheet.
9:48
